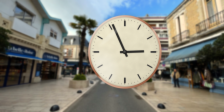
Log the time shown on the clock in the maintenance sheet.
2:56
